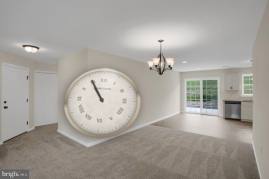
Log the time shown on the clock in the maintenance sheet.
10:55
